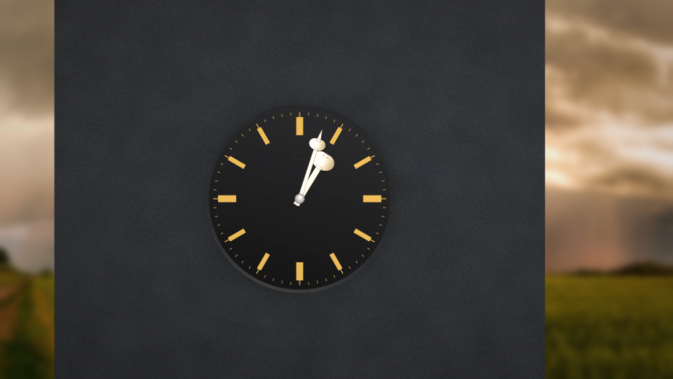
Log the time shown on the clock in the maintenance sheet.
1:03
